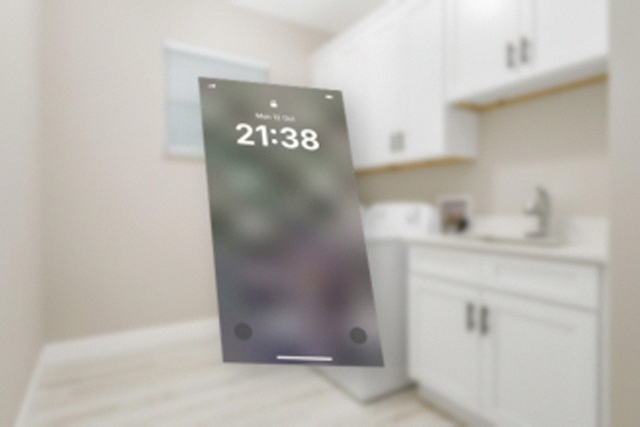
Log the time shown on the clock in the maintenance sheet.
21:38
